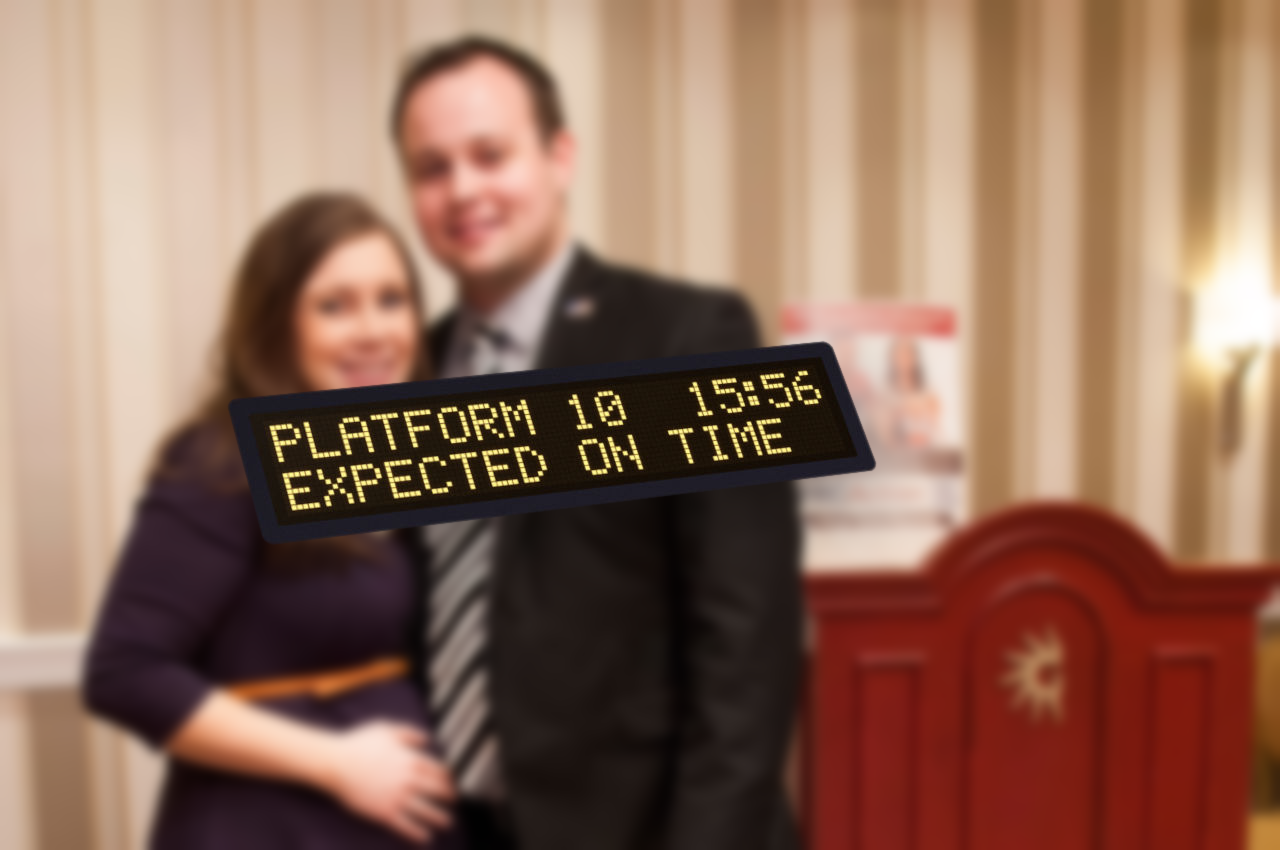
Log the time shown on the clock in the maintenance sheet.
15:56
